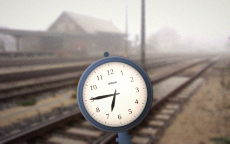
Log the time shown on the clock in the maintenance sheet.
6:45
